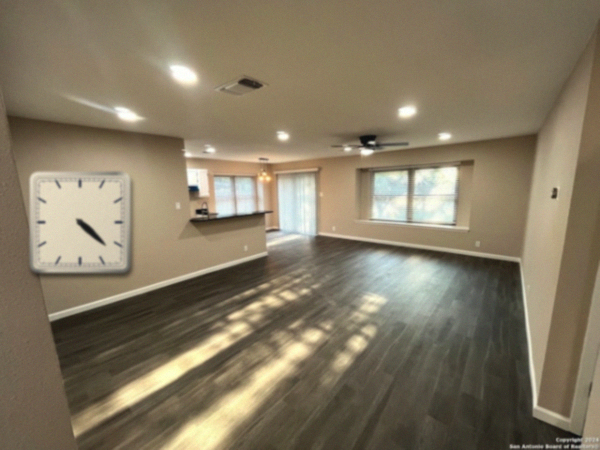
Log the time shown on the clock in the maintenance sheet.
4:22
